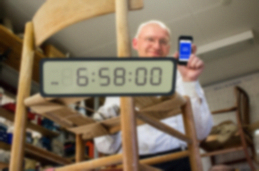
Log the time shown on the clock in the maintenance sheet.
6:58:00
